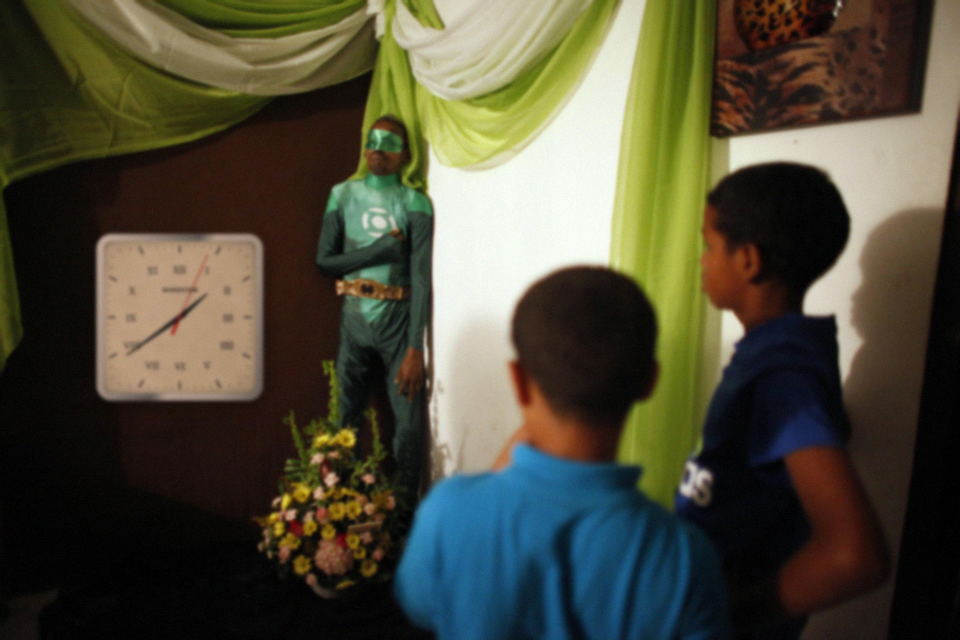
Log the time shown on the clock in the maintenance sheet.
1:39:04
